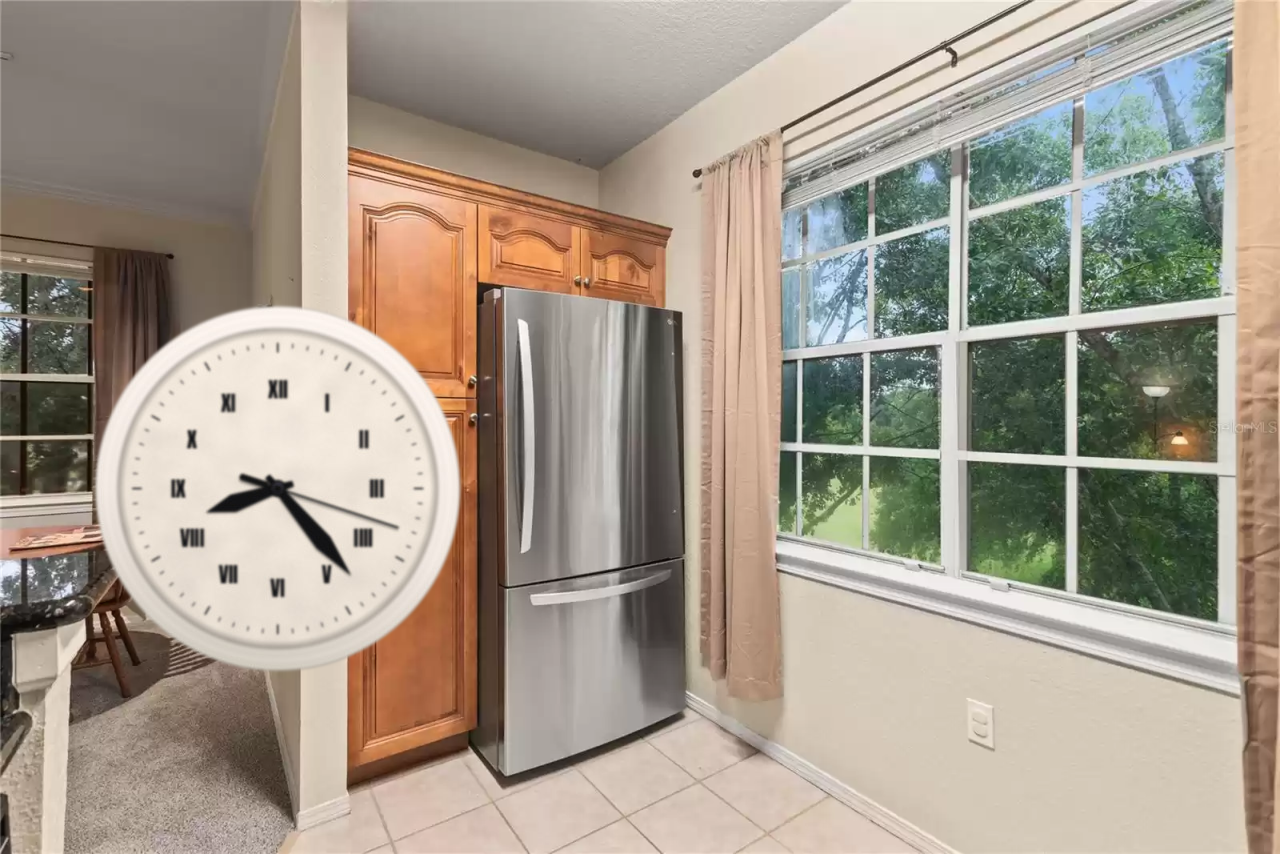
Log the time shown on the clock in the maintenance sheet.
8:23:18
